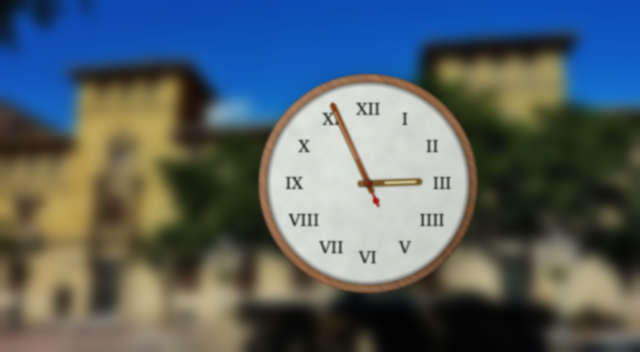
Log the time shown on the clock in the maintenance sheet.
2:55:56
